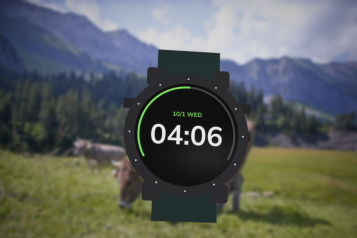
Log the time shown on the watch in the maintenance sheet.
4:06
